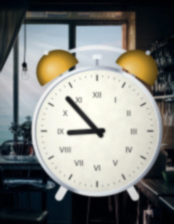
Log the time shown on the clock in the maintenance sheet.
8:53
